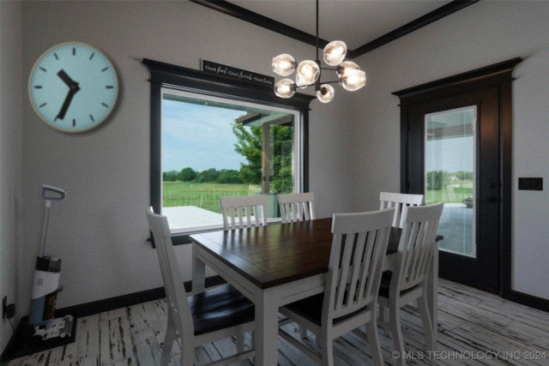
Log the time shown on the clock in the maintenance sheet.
10:34
